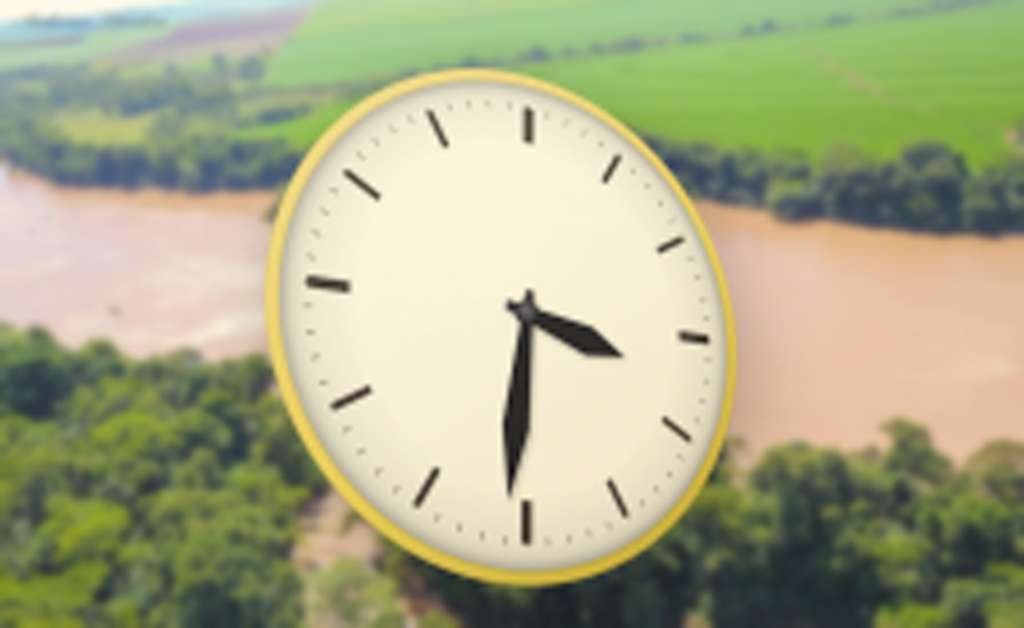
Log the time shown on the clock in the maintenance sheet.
3:31
